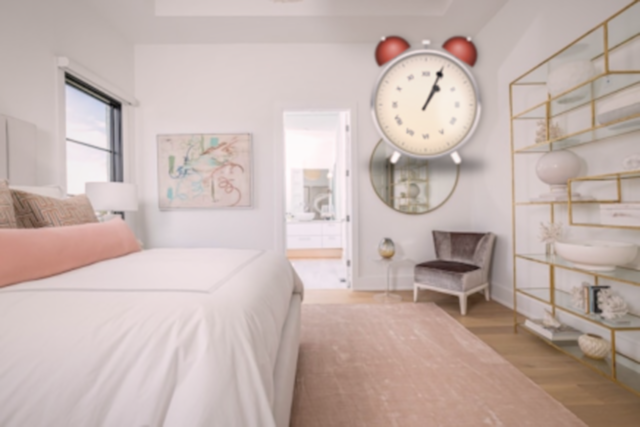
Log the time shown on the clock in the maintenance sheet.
1:04
